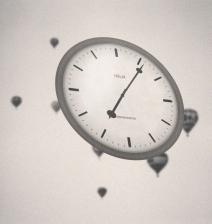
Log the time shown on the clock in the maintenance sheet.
7:06
